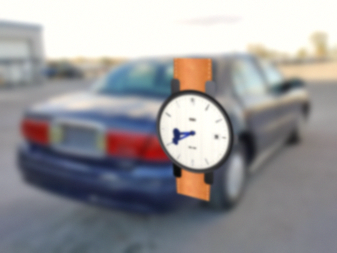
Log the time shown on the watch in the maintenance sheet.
8:40
